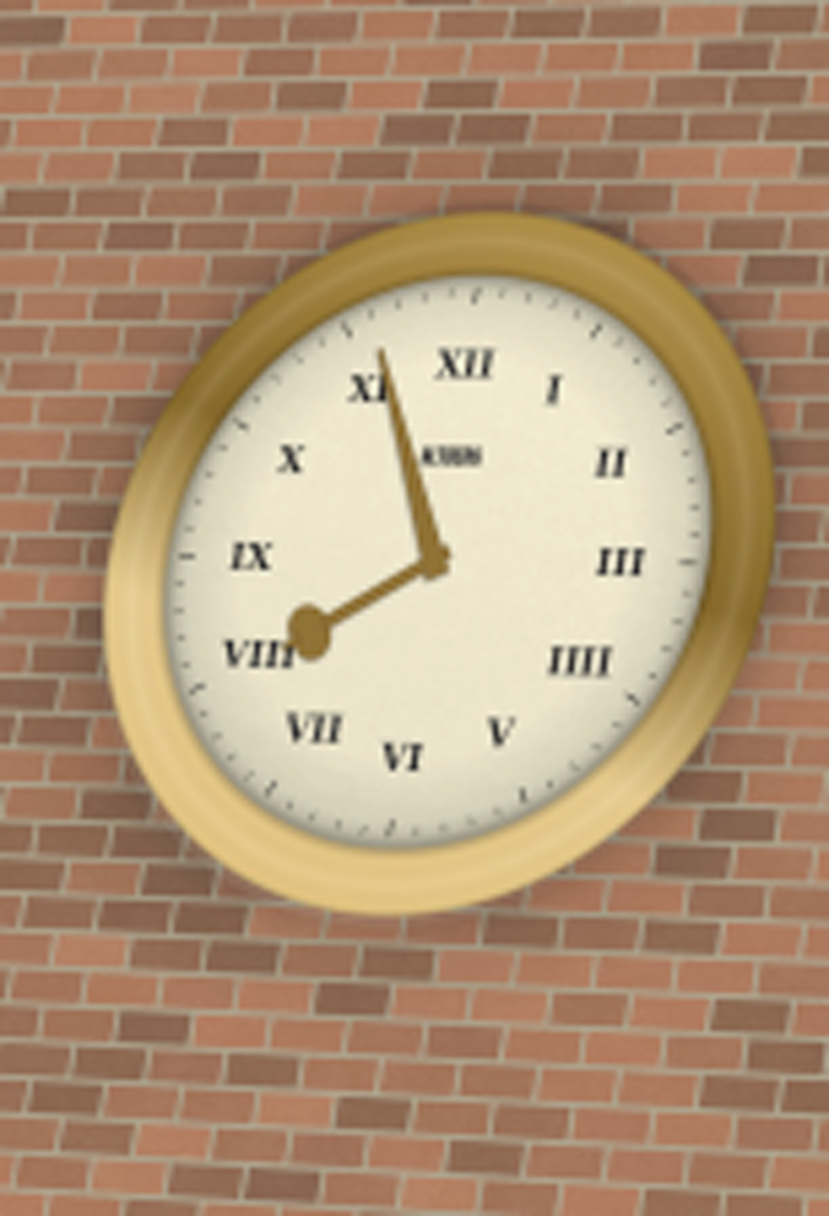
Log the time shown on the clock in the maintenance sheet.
7:56
